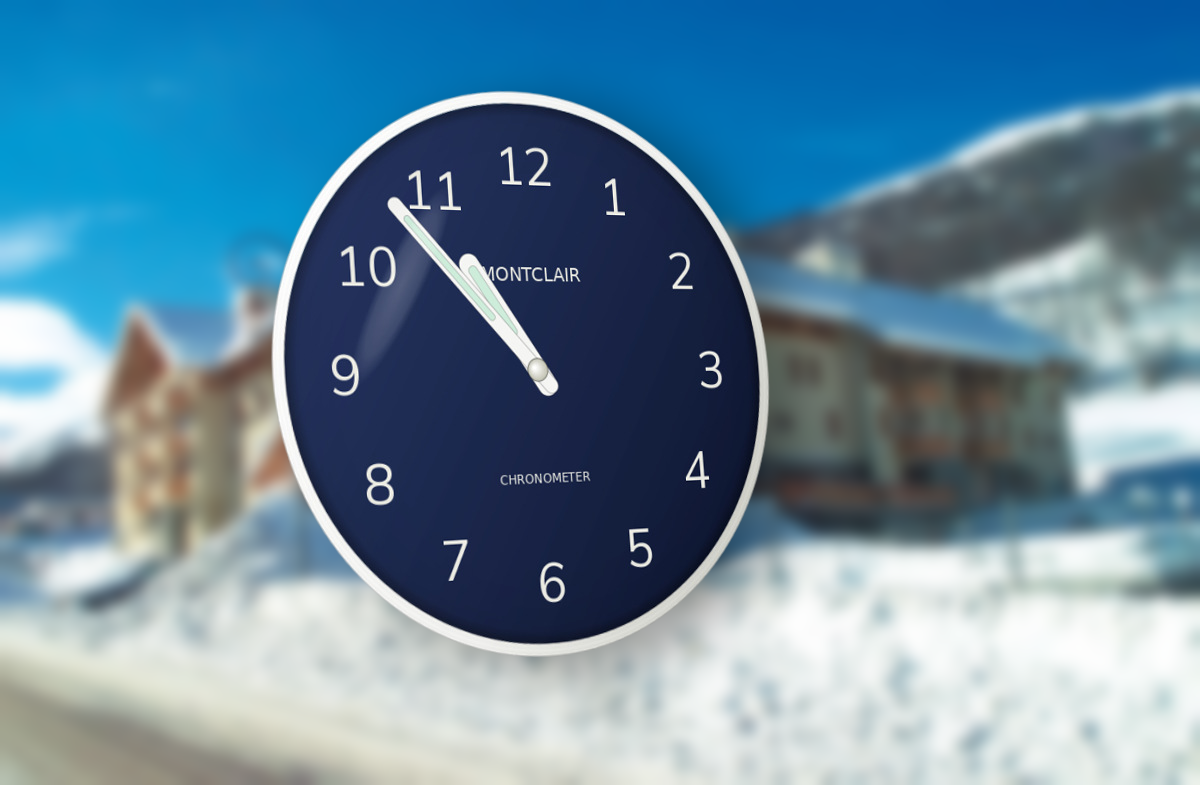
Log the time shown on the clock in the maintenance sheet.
10:53
